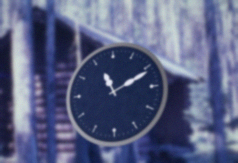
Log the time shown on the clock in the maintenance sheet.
11:11
